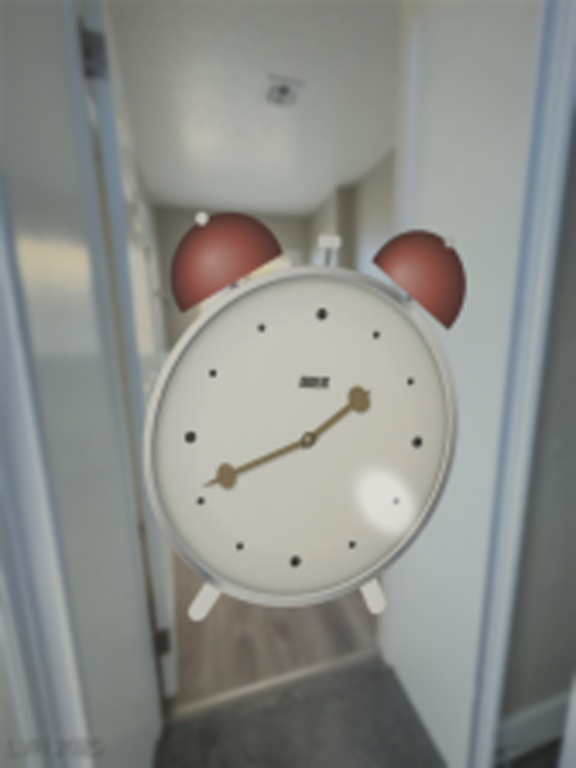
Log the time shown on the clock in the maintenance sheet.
1:41
